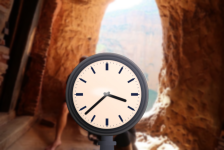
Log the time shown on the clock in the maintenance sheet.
3:38
